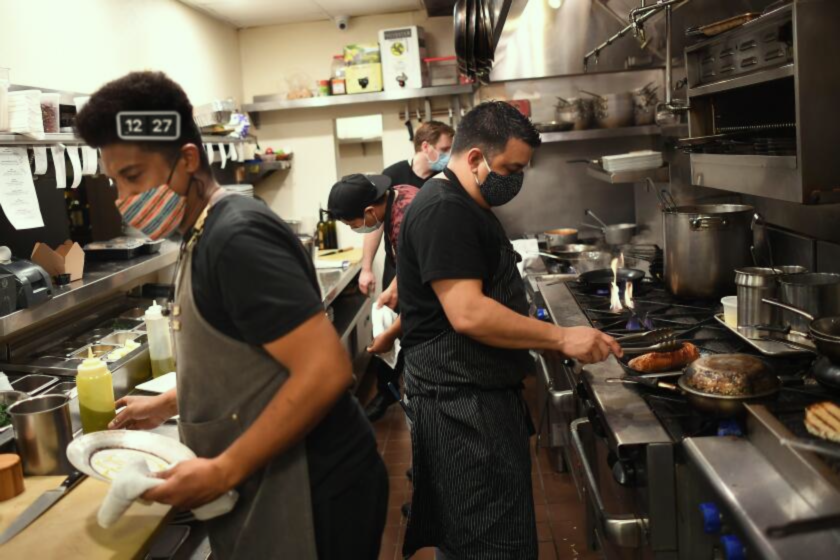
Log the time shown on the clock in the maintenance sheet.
12:27
